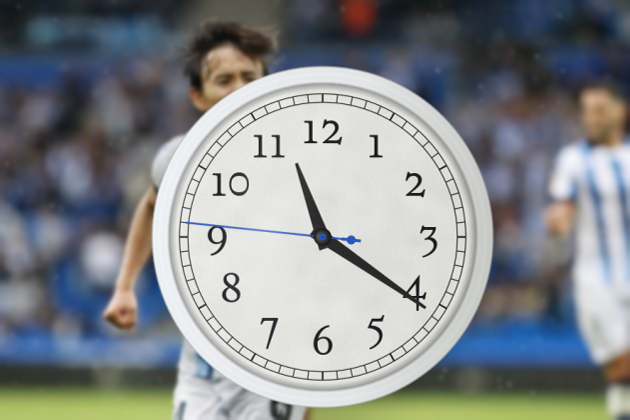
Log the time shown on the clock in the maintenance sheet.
11:20:46
